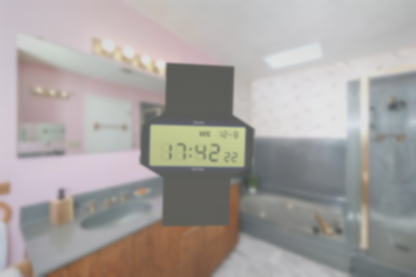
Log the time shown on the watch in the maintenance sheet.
17:42
